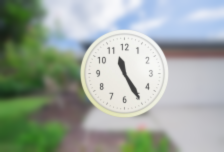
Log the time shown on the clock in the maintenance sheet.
11:25
